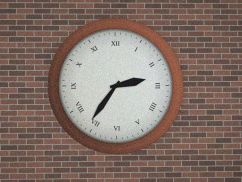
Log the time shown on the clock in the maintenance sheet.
2:36
